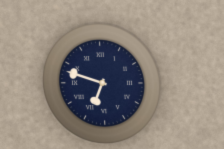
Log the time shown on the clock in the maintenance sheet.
6:48
